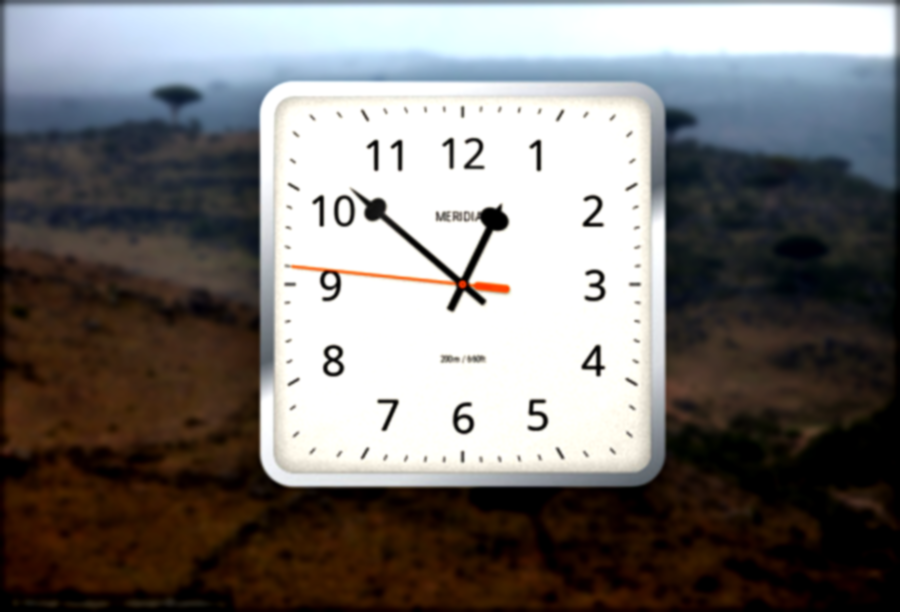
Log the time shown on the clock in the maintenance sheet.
12:51:46
